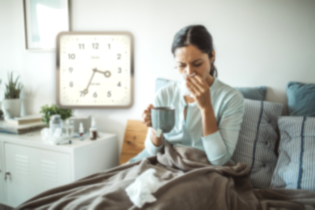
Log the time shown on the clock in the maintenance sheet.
3:34
